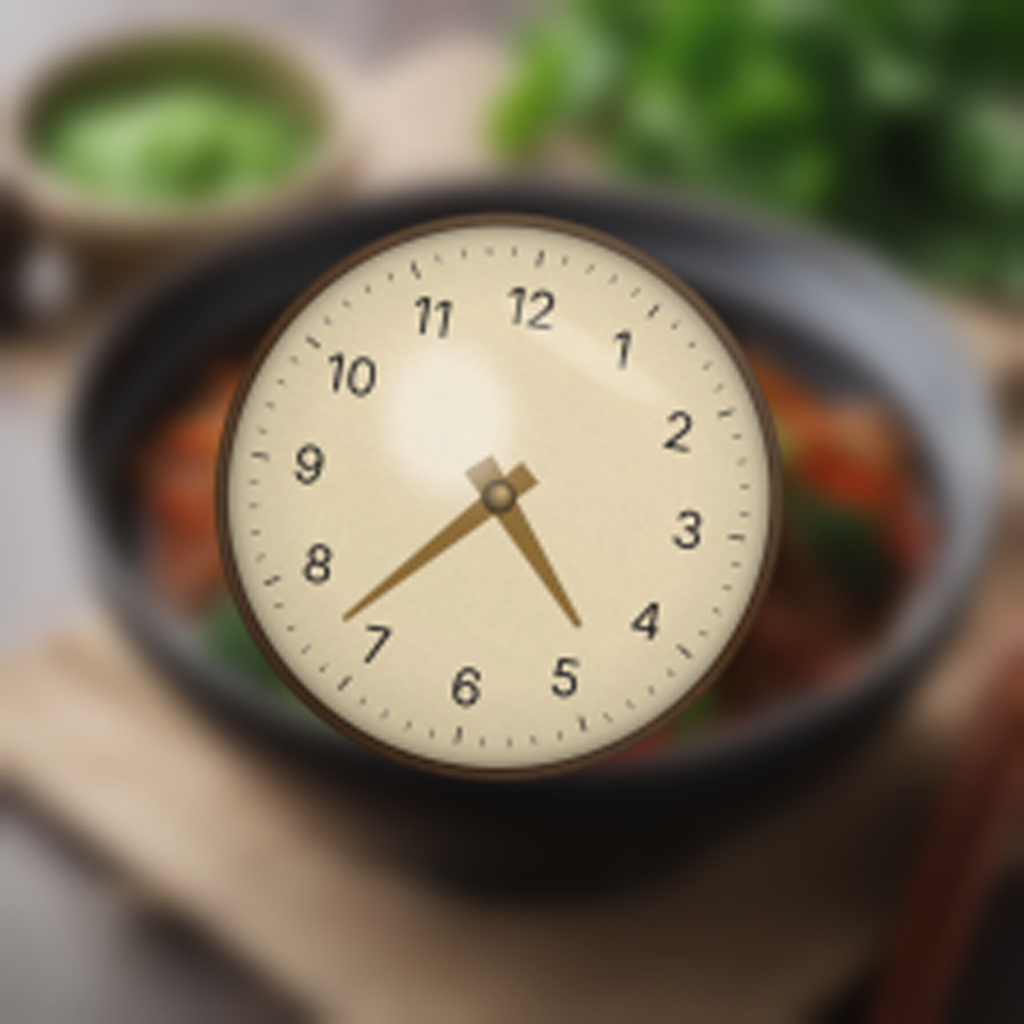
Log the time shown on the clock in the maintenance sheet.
4:37
